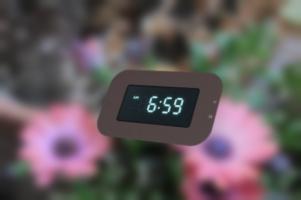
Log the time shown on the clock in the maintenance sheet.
6:59
